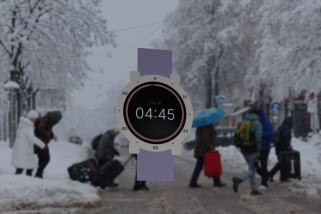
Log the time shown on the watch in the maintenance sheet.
4:45
